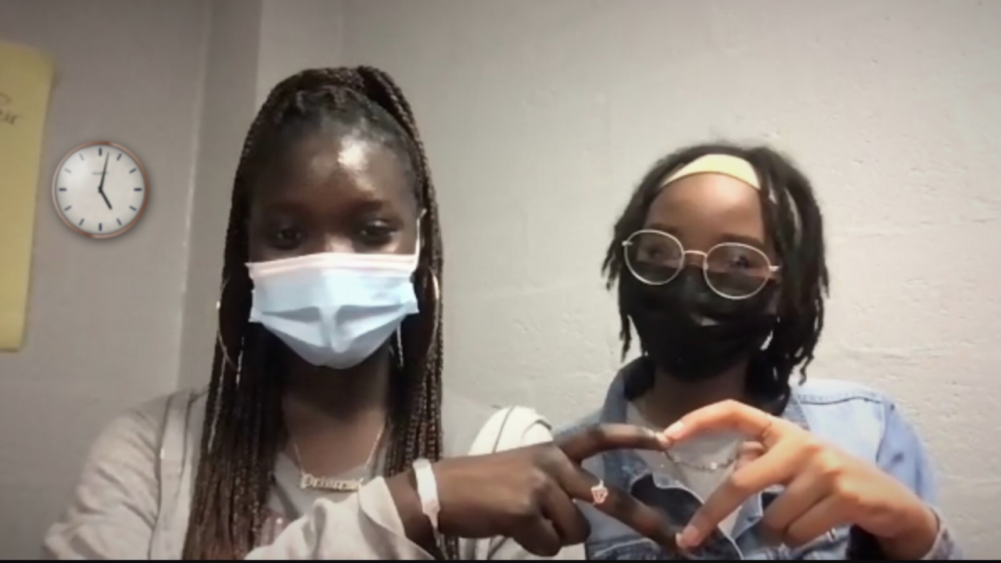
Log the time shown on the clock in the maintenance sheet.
5:02
